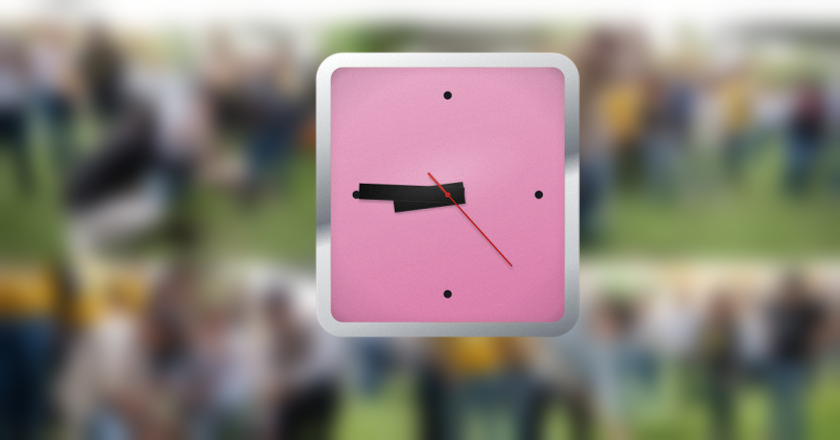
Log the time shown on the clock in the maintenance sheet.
8:45:23
